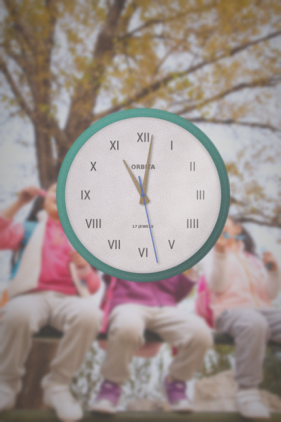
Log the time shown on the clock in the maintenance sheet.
11:01:28
